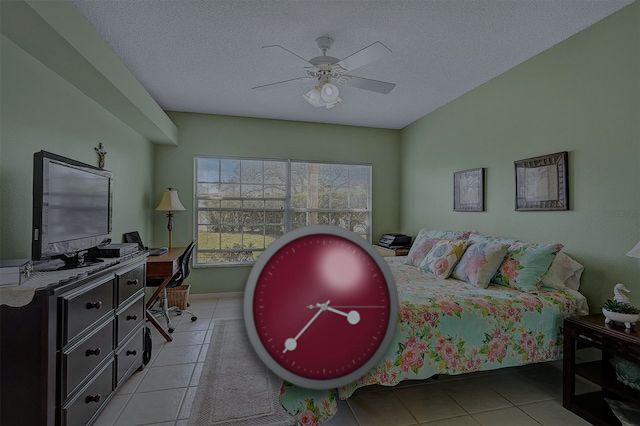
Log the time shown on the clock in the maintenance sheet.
3:37:15
